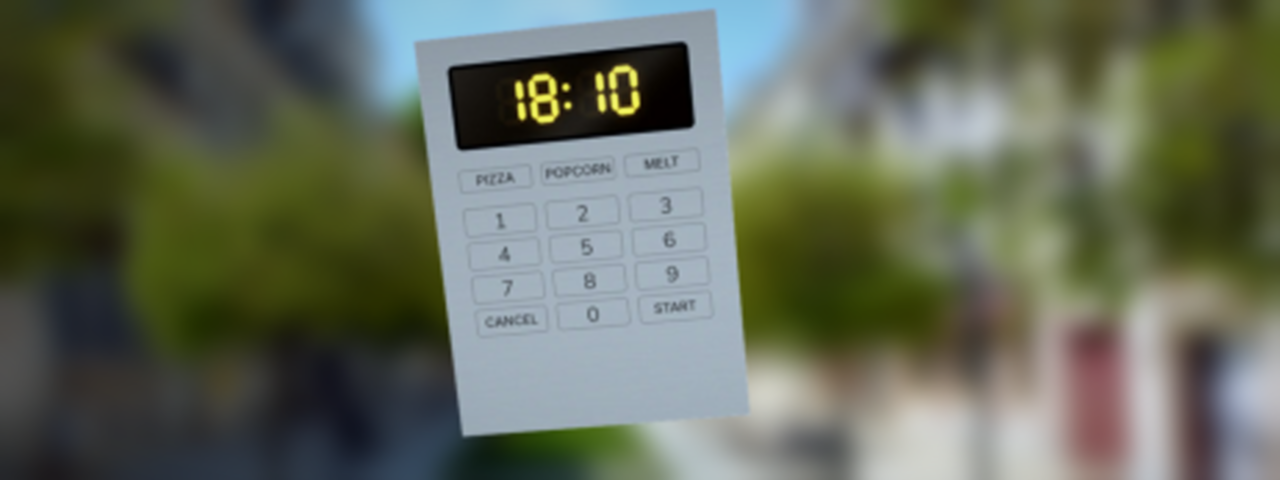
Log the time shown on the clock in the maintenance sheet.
18:10
